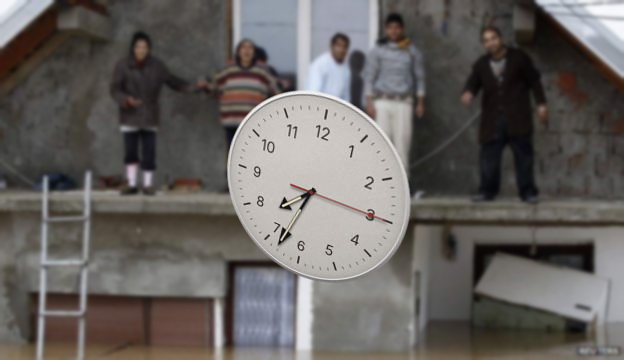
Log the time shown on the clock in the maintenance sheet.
7:33:15
